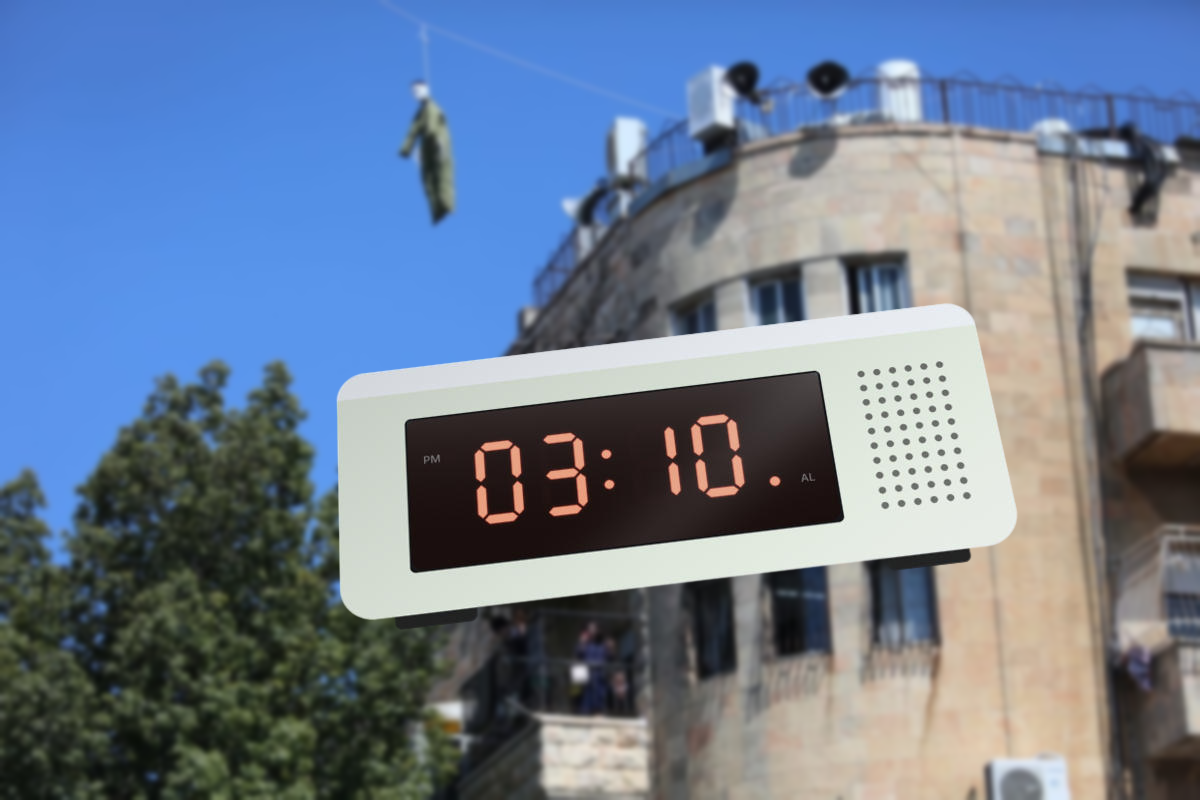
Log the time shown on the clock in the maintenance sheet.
3:10
